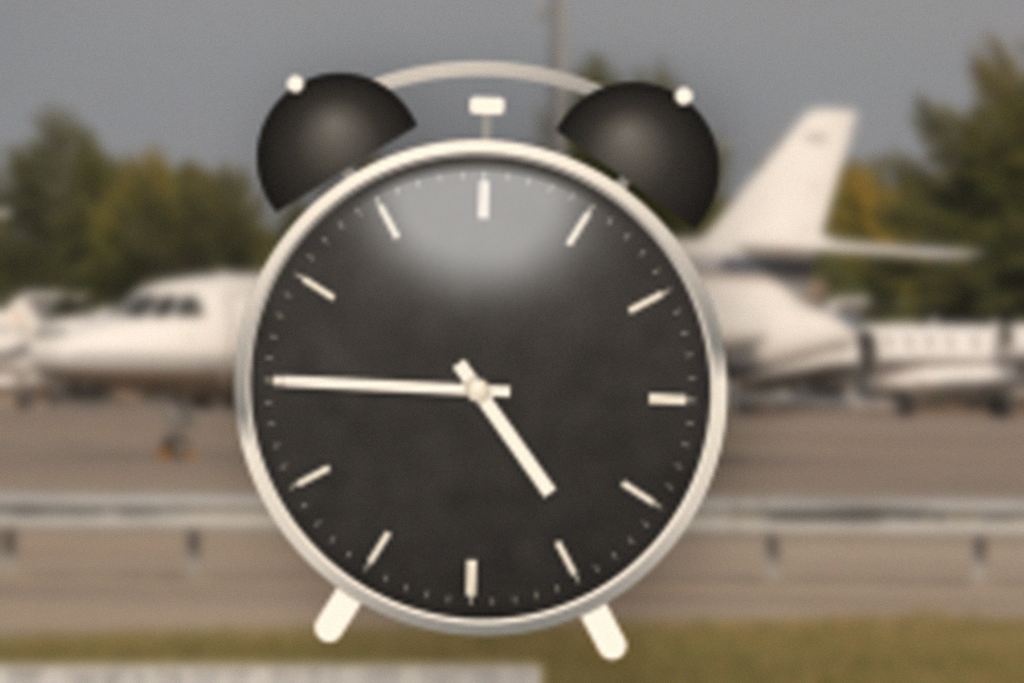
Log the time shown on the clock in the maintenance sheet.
4:45
